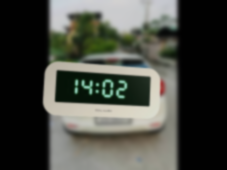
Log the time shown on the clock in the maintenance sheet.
14:02
